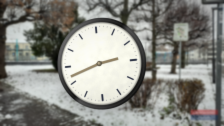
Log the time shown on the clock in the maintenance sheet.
2:42
